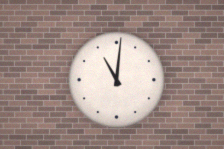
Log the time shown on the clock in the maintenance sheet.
11:01
